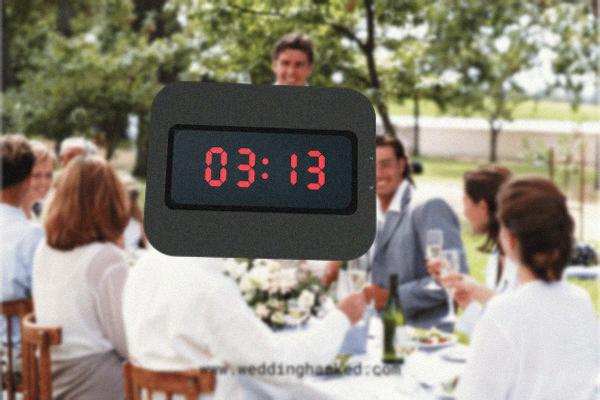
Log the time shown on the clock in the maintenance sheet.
3:13
